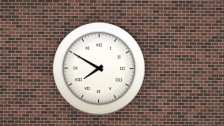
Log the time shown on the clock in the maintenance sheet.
7:50
